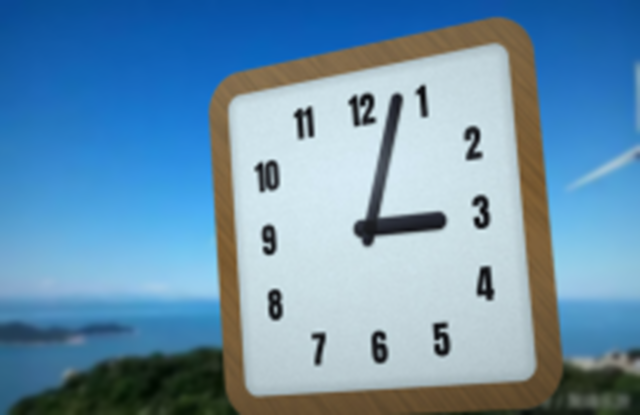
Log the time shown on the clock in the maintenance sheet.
3:03
